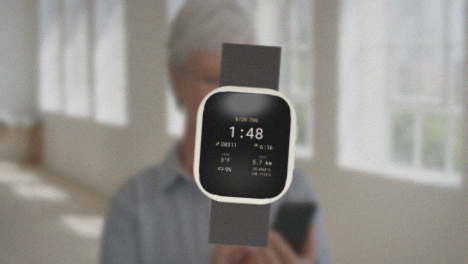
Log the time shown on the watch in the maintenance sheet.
1:48
